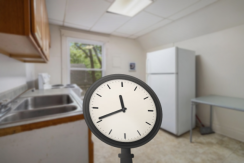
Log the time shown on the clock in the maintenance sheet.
11:41
